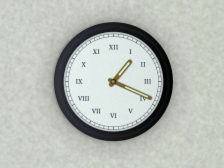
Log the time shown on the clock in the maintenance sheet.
1:19
